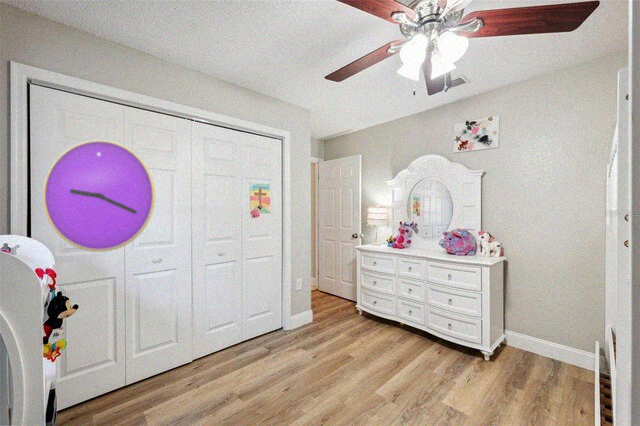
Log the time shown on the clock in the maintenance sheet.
9:19
